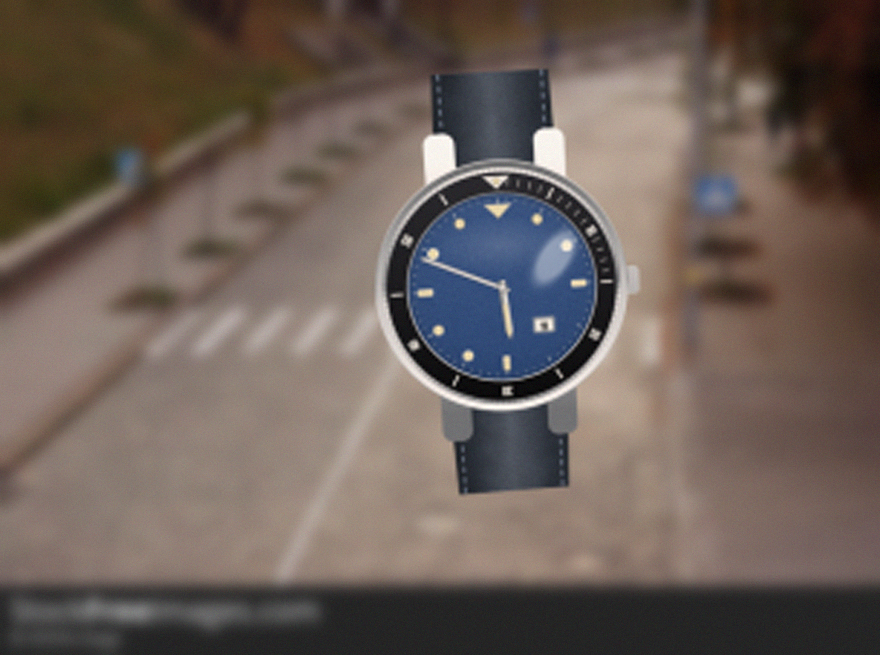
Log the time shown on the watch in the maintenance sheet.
5:49
